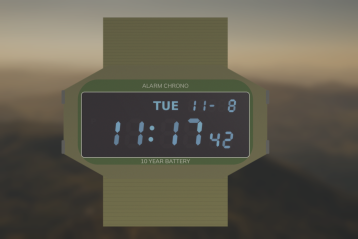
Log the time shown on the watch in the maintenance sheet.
11:17:42
